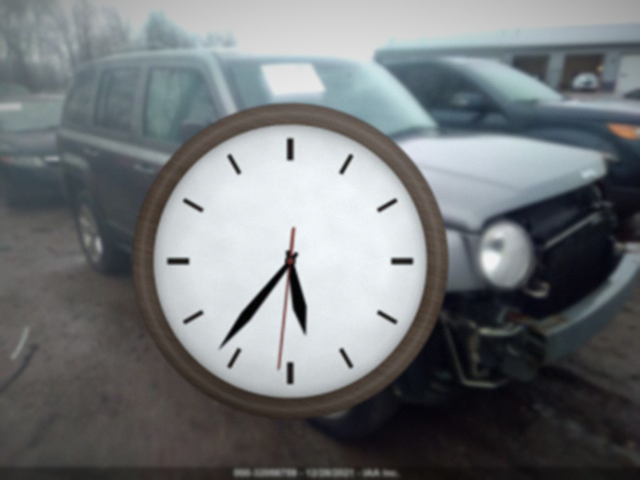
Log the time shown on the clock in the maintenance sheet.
5:36:31
